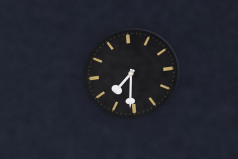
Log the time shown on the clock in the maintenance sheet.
7:31
